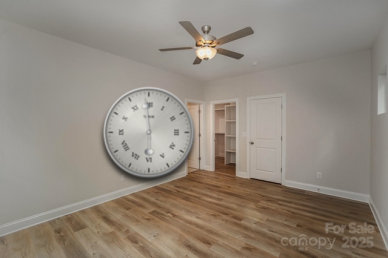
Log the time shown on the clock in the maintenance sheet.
5:59
